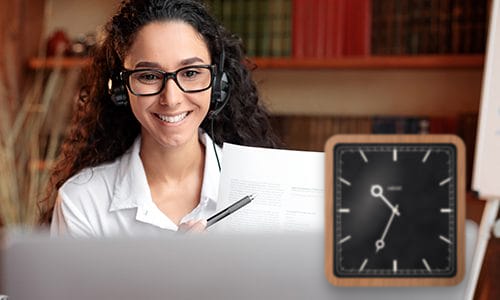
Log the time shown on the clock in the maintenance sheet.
10:34
